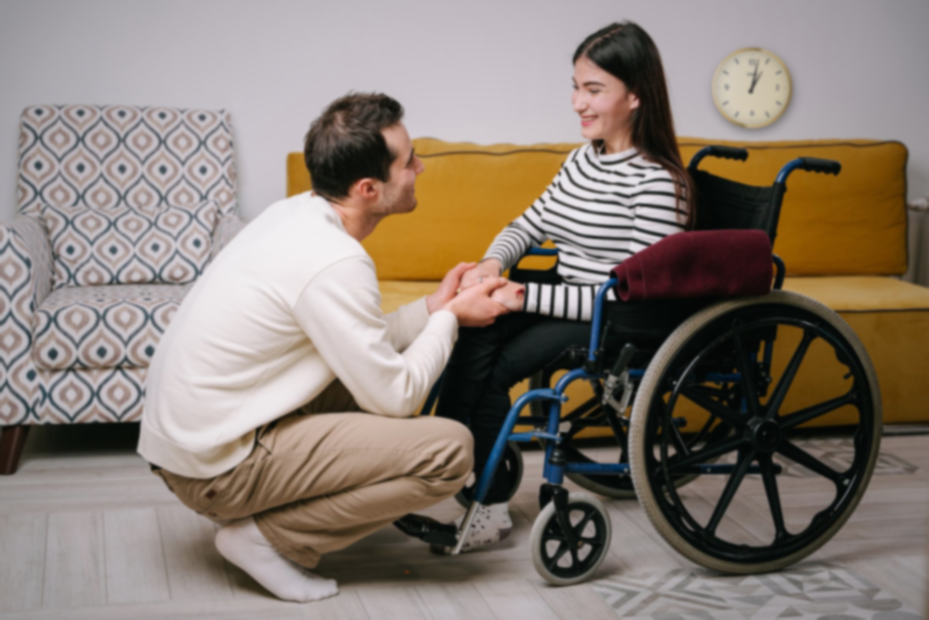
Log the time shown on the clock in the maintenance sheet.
1:02
